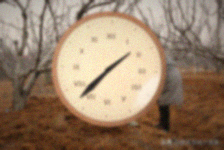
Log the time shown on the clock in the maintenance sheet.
1:37
